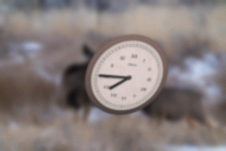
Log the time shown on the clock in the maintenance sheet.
7:45
